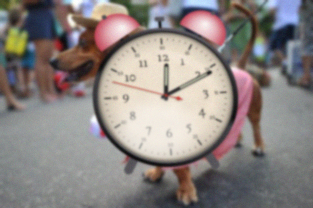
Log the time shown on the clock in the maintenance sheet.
12:10:48
